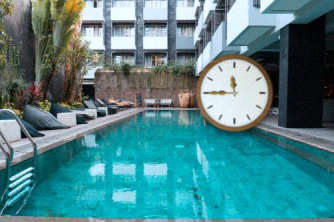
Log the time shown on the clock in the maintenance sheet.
11:45
